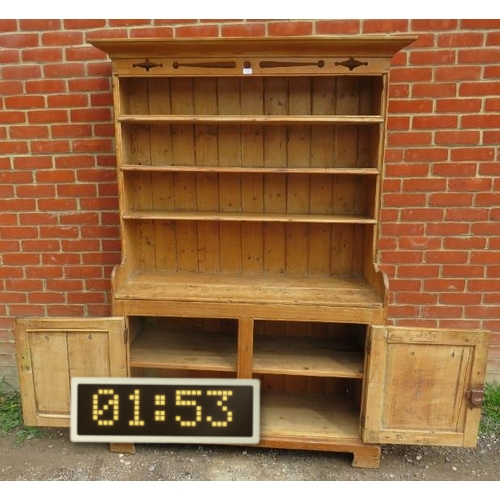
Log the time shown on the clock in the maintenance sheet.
1:53
